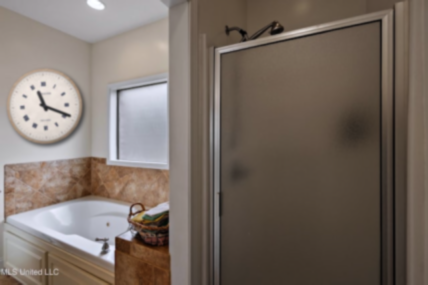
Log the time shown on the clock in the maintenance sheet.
11:19
